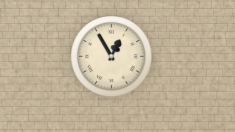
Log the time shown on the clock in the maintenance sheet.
12:55
